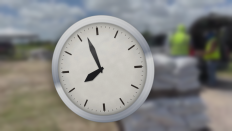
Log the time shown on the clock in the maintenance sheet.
7:57
